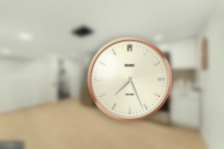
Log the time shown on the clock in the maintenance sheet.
7:26
